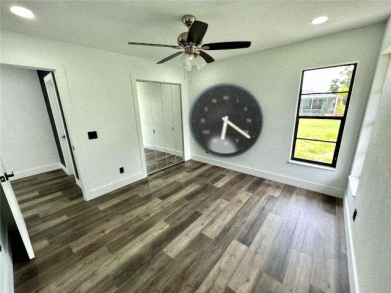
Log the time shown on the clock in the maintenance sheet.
6:21
